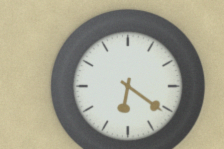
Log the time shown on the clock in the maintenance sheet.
6:21
